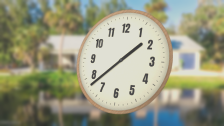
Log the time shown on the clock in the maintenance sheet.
1:38
